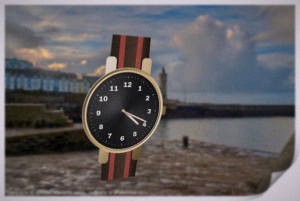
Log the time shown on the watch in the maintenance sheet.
4:19
